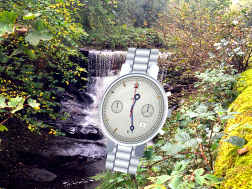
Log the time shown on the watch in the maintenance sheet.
12:28
